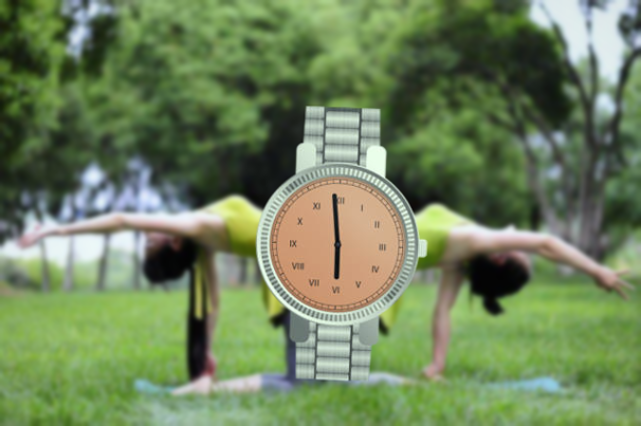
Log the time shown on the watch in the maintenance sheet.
5:59
